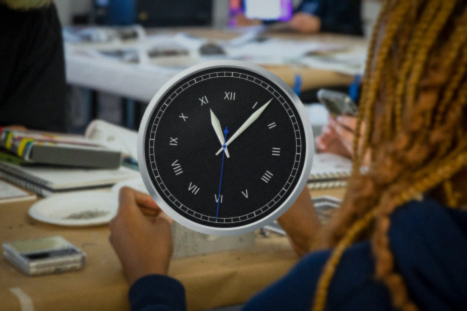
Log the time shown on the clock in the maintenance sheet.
11:06:30
